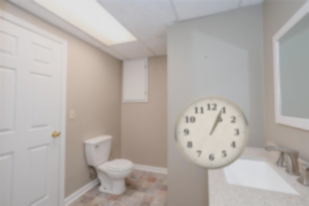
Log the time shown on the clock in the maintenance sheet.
1:04
